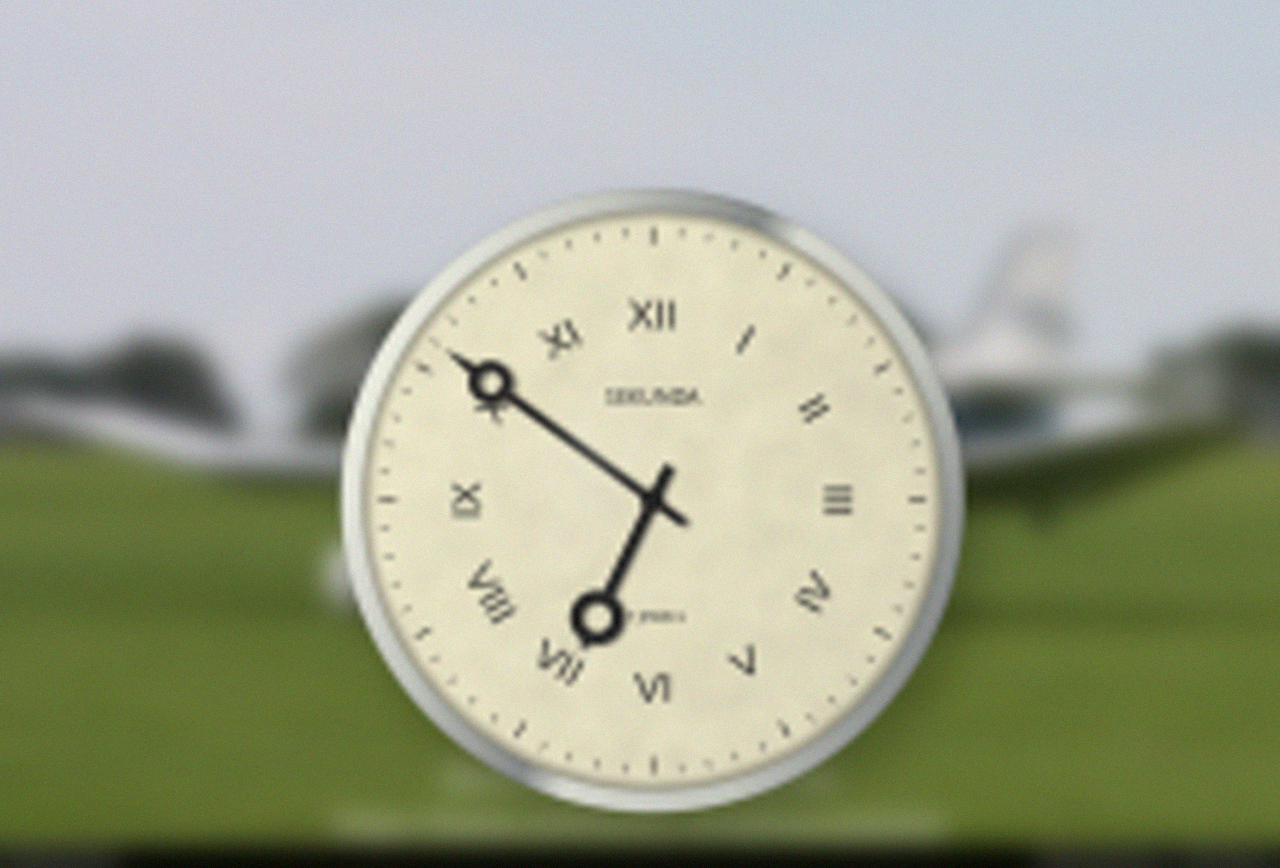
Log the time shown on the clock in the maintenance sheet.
6:51
